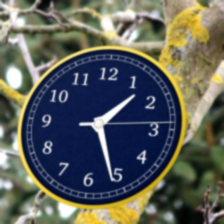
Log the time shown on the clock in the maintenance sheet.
1:26:14
